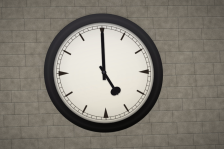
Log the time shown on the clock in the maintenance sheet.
5:00
